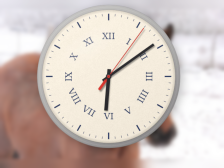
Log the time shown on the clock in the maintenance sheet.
6:09:06
